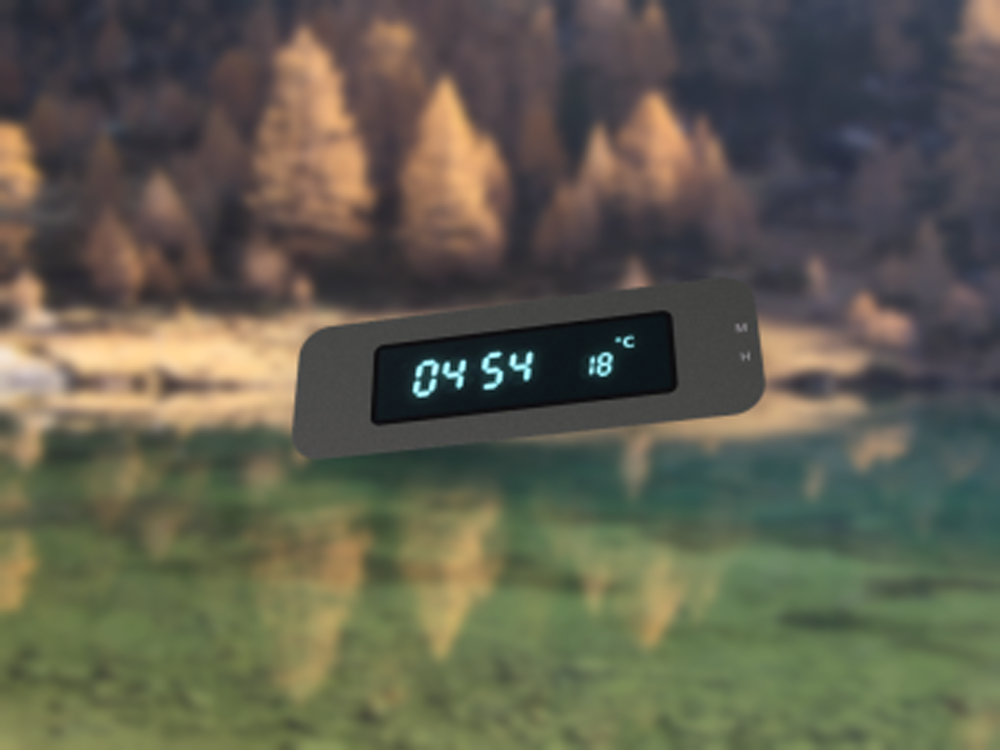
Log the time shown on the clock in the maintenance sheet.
4:54
